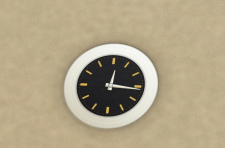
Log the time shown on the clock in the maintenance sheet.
12:16
